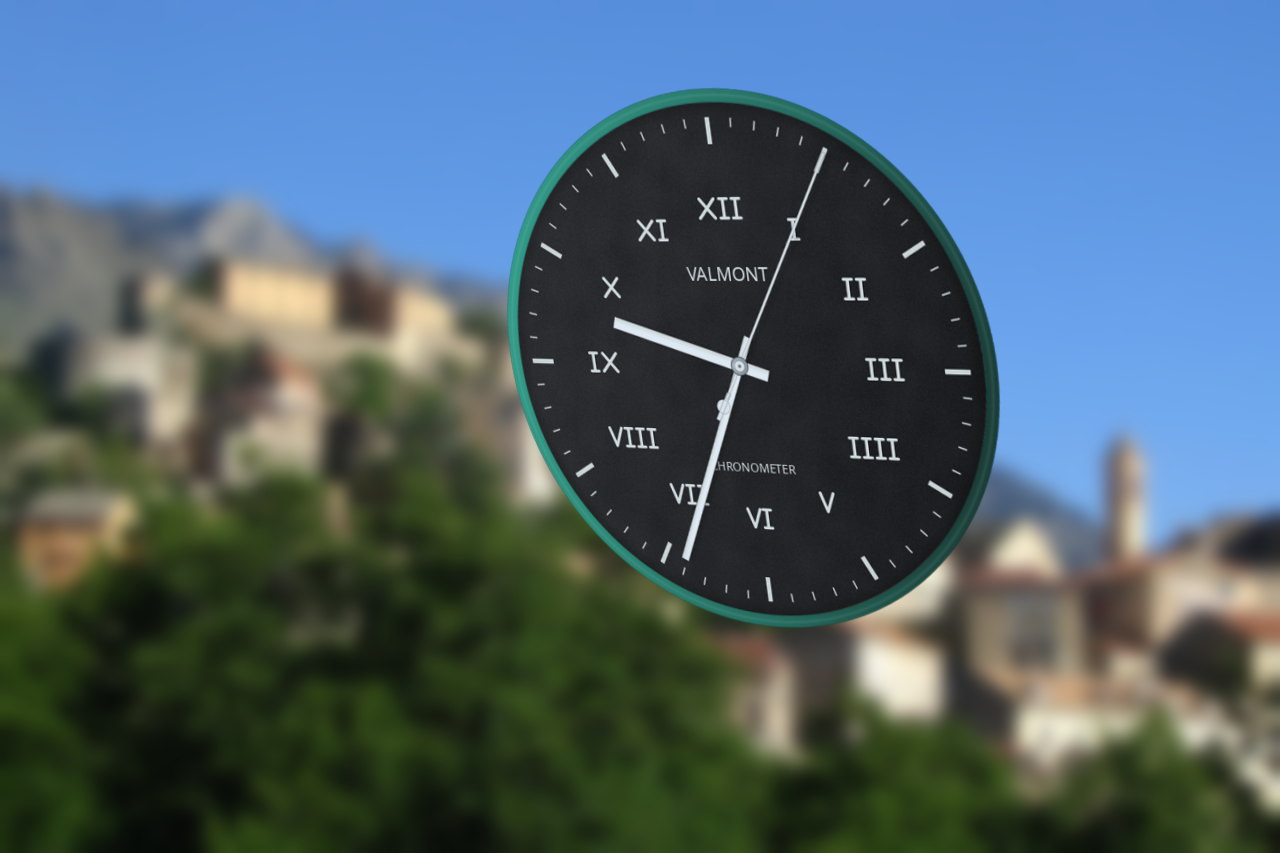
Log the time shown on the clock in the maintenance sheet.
9:34:05
